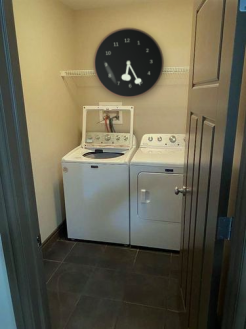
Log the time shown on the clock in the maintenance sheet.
6:26
